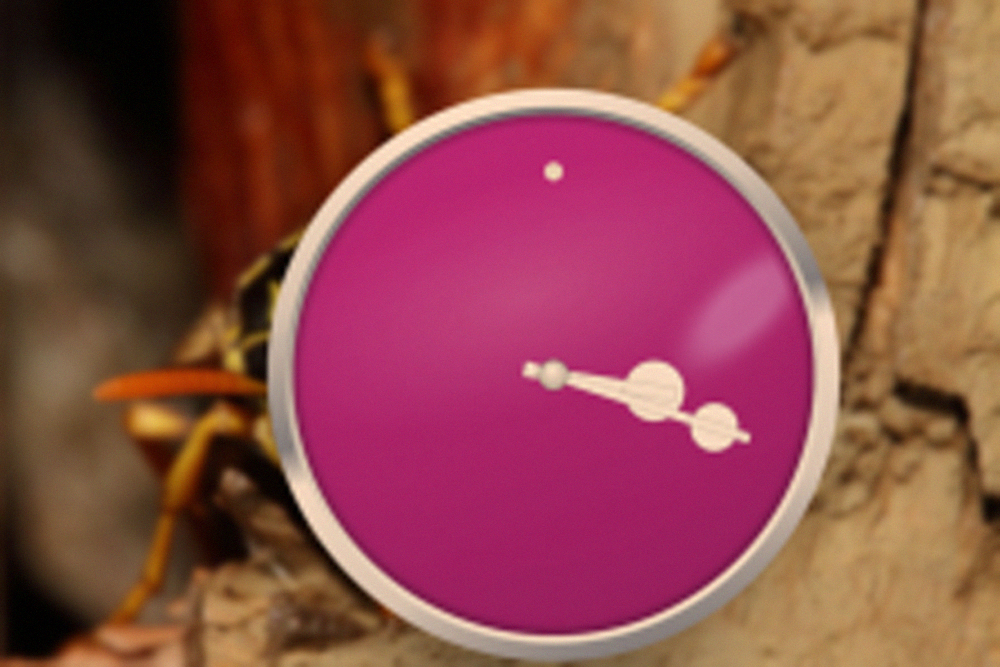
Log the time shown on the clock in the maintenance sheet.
3:18
